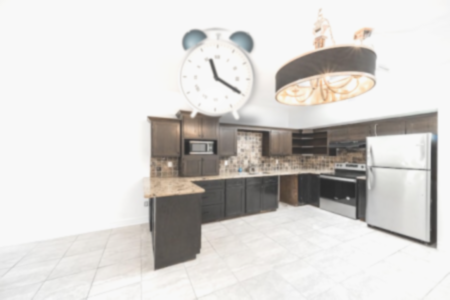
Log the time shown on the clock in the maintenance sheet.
11:20
